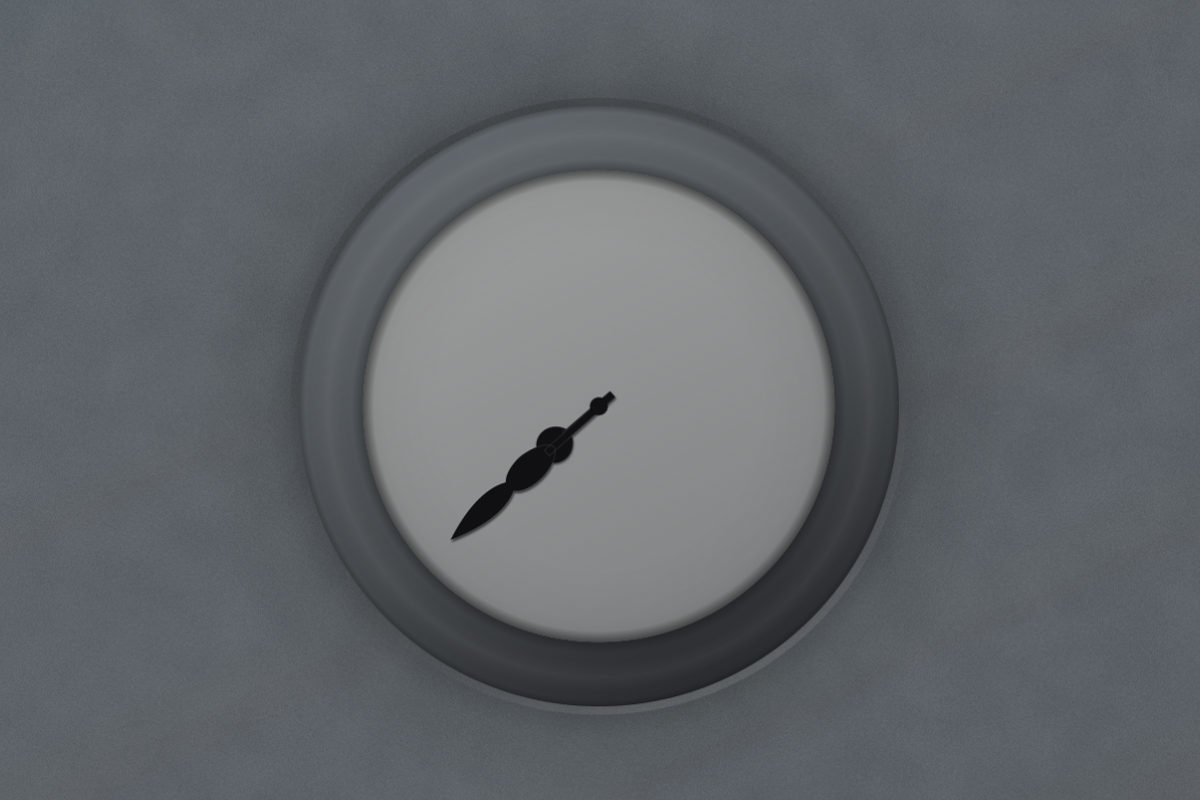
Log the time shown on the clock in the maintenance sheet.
7:38
